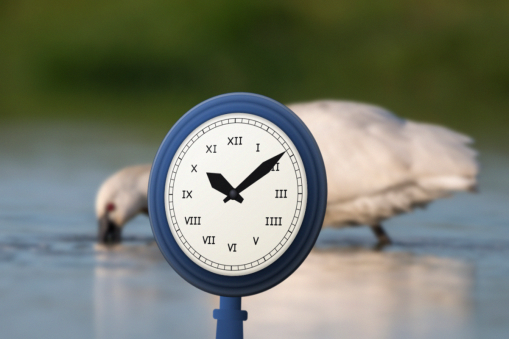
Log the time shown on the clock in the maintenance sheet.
10:09
